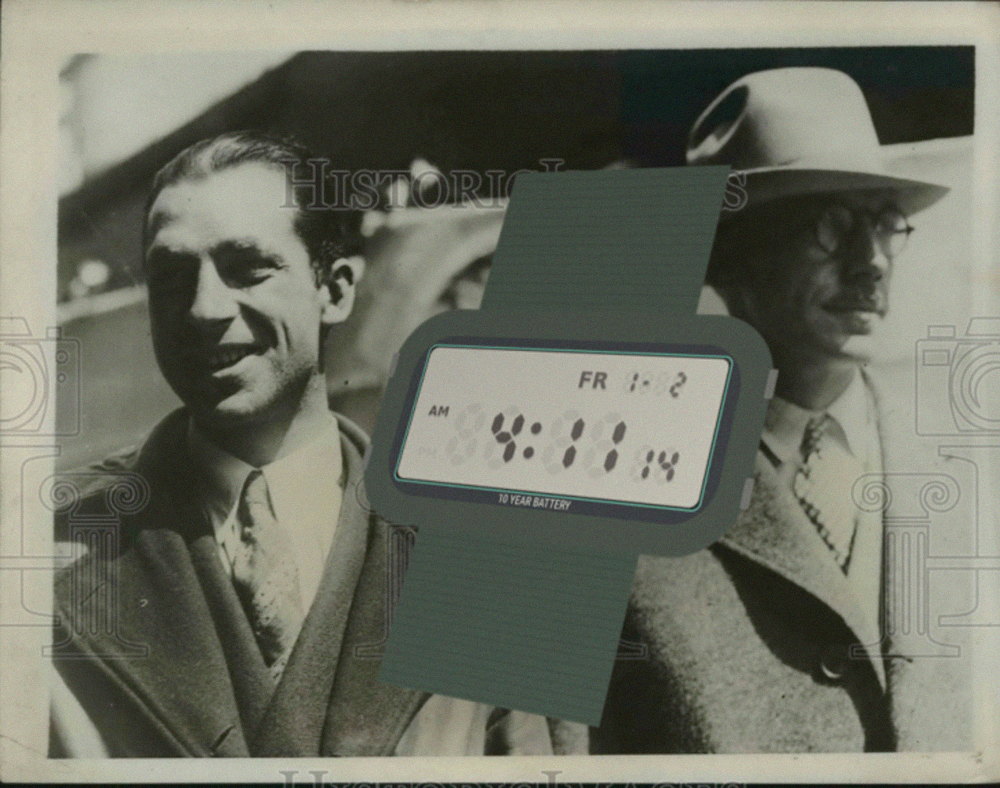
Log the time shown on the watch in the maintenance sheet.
4:11:14
